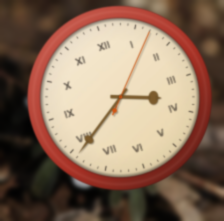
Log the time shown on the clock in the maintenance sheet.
3:39:07
